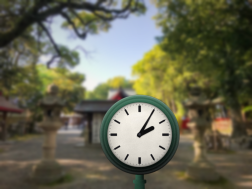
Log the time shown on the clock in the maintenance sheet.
2:05
